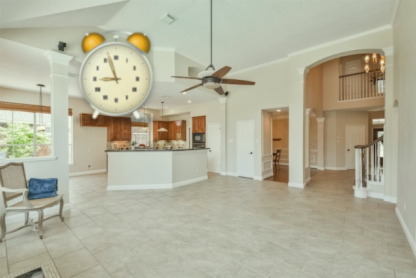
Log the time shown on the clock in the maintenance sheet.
8:57
